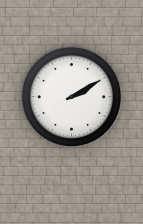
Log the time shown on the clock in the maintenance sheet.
2:10
